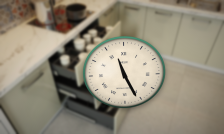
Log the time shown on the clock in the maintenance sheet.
11:26
